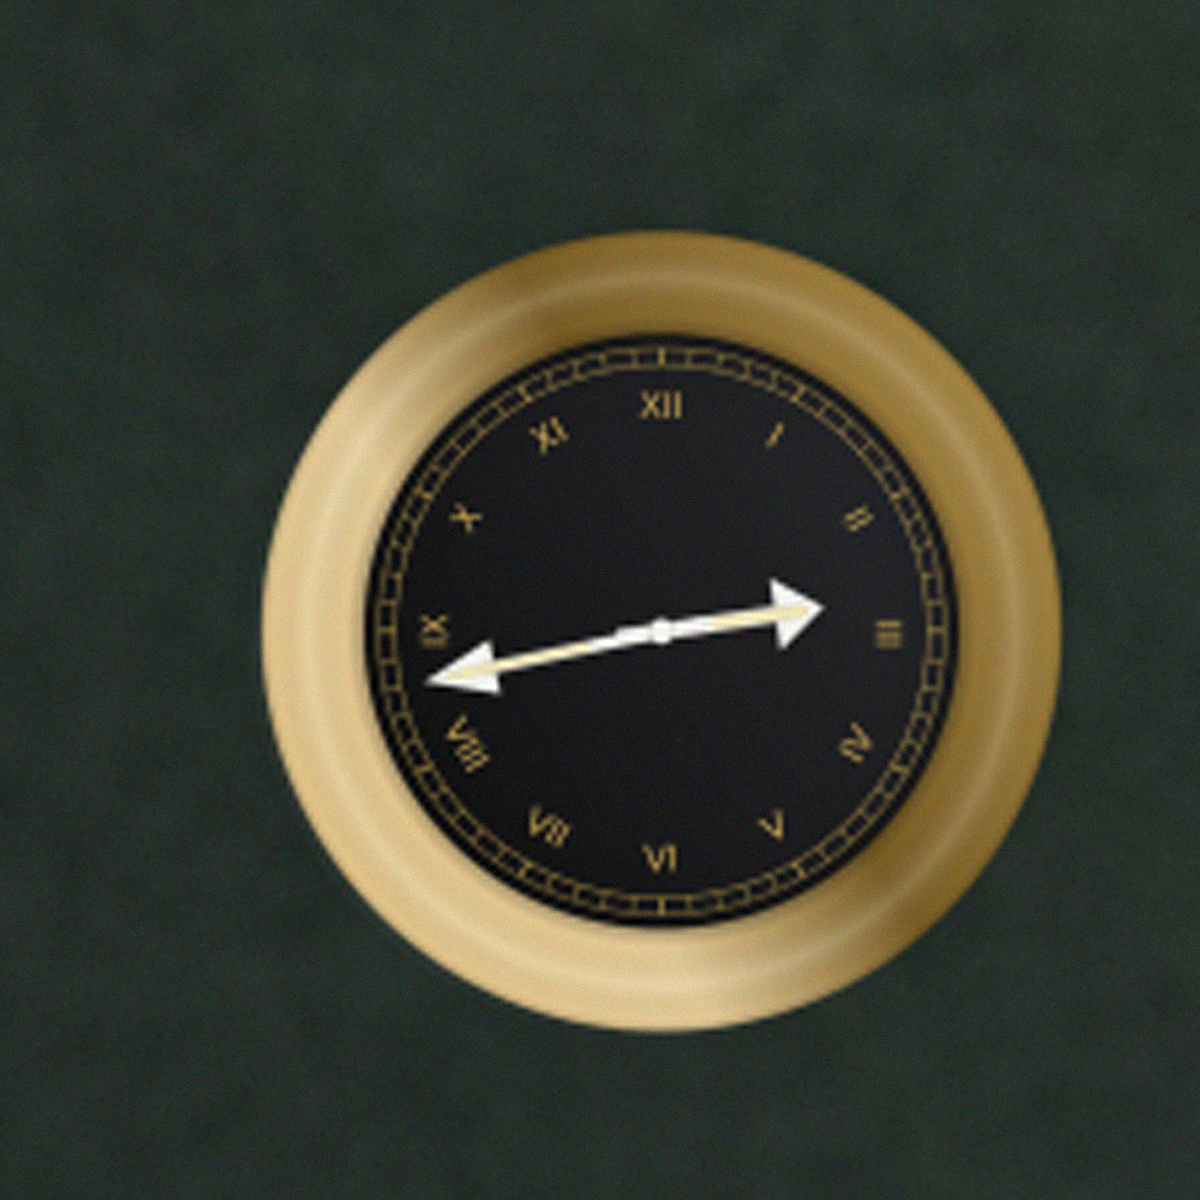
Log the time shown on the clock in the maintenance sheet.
2:43
